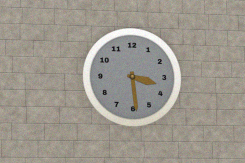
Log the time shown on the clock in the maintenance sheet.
3:29
